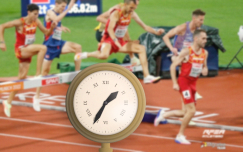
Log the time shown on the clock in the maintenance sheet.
1:35
